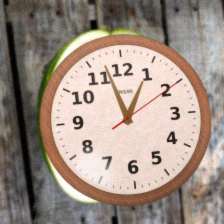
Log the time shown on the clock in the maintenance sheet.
12:57:10
